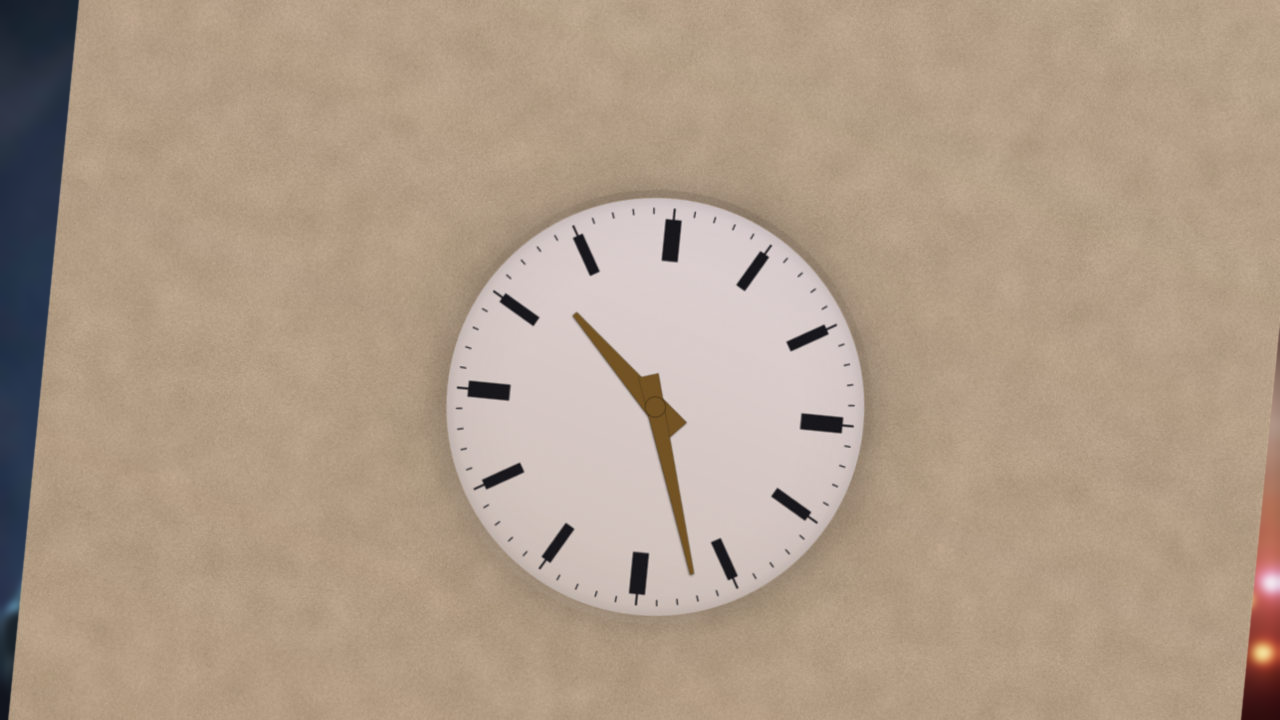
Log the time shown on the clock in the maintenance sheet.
10:27
